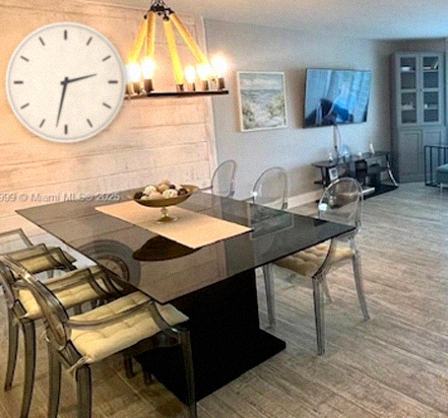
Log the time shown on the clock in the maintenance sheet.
2:32
